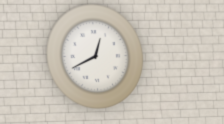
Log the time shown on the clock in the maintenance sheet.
12:41
